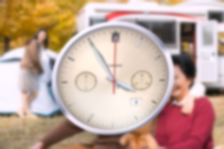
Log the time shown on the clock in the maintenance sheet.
3:55
